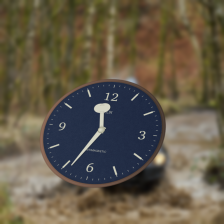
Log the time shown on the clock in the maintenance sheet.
11:34
